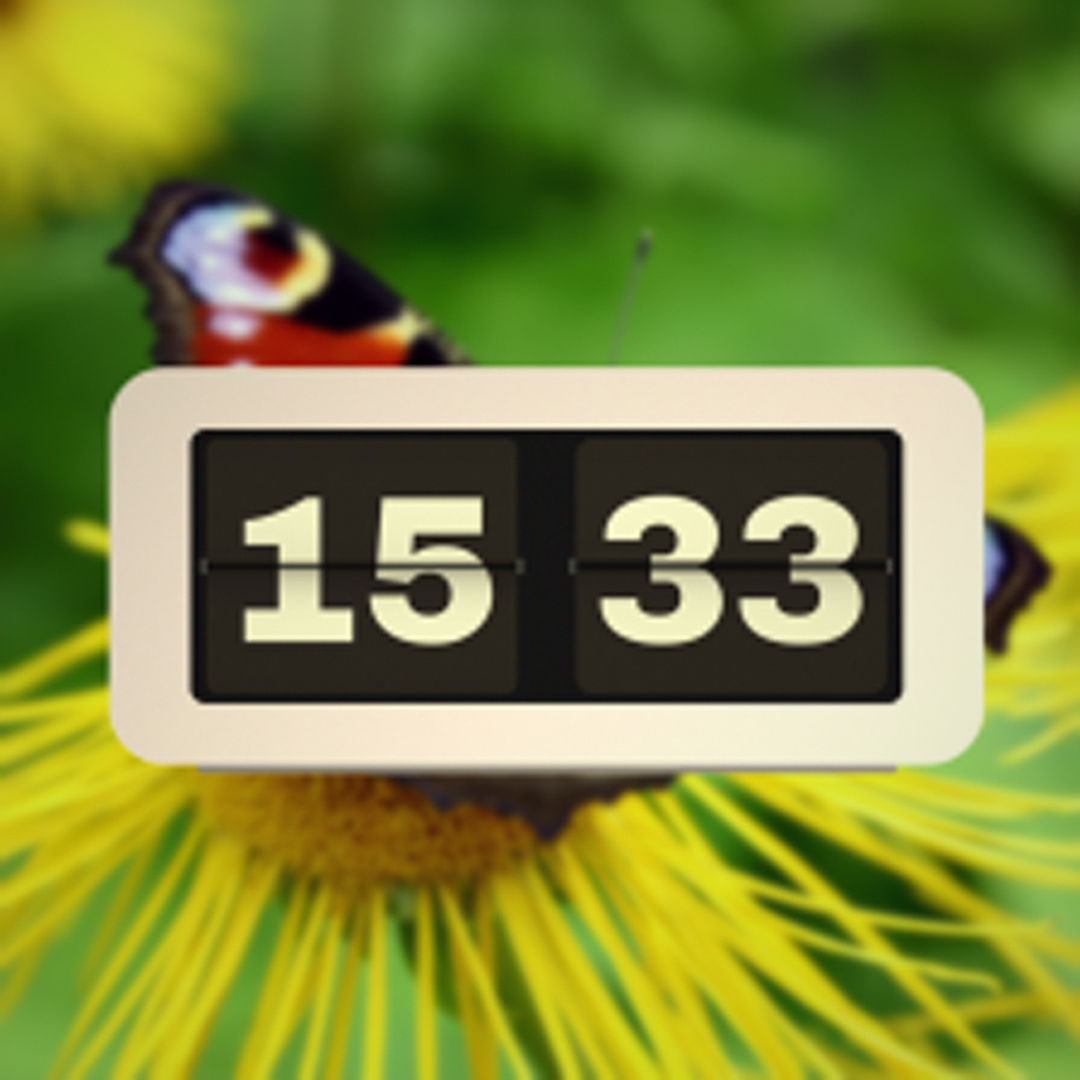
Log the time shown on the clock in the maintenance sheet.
15:33
